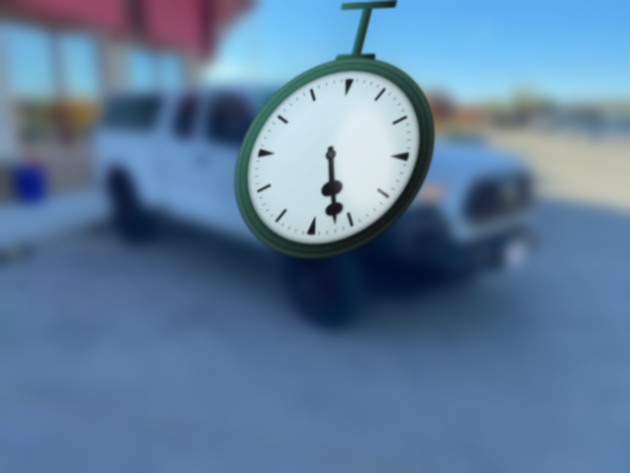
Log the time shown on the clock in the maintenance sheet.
5:27
